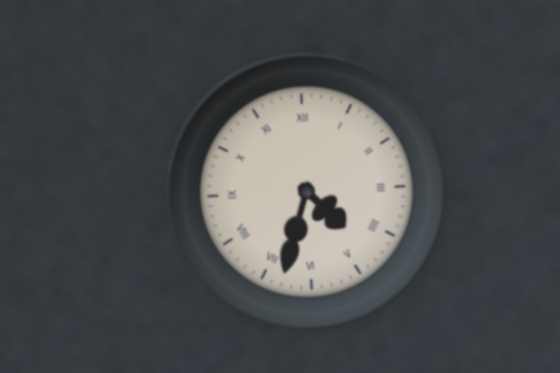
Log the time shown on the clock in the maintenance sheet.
4:33
